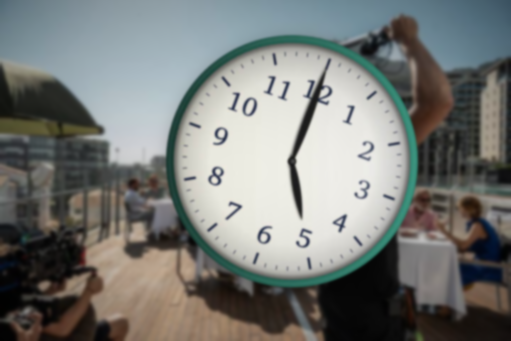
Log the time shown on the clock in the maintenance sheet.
5:00
